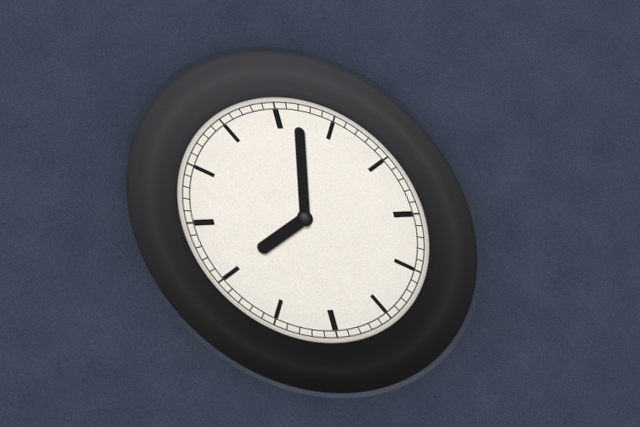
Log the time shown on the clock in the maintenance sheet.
8:02
